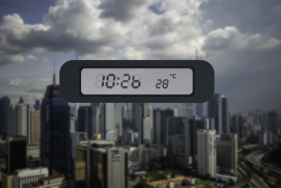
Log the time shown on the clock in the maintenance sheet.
10:26
